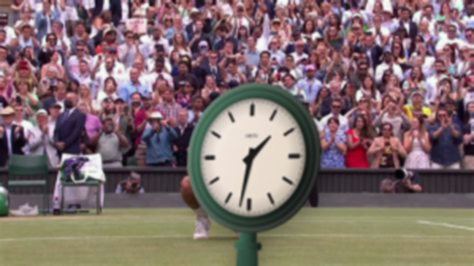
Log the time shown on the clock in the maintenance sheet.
1:32
